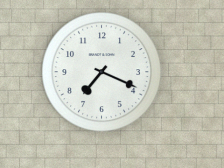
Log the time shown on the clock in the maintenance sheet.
7:19
